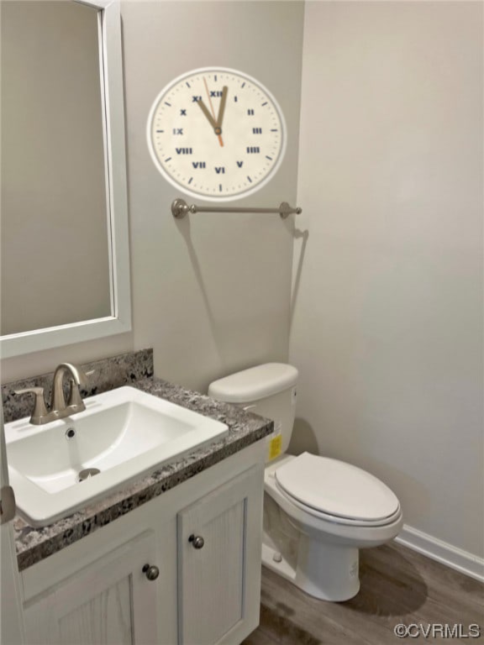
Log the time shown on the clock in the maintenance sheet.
11:01:58
